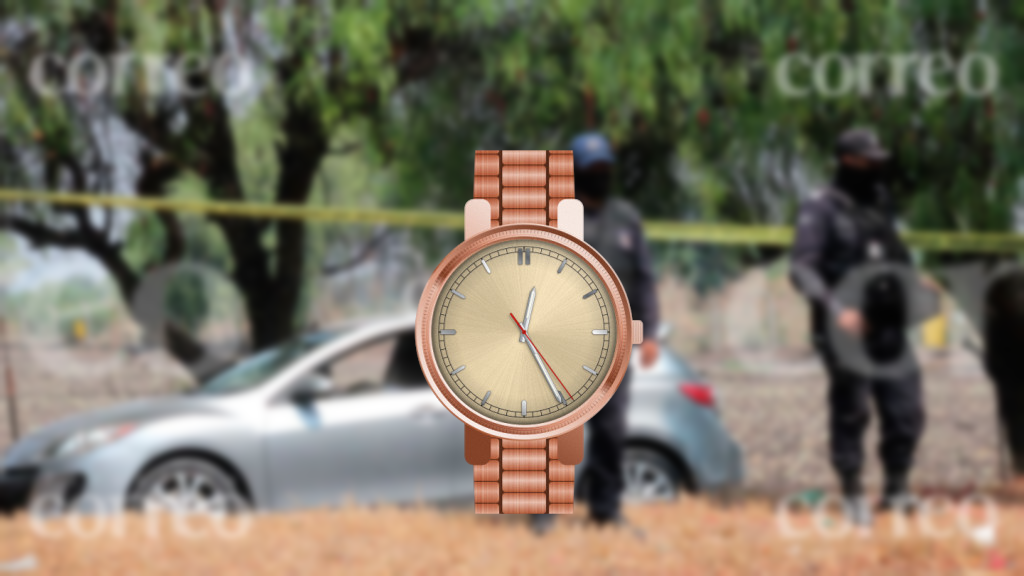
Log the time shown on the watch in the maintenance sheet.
12:25:24
